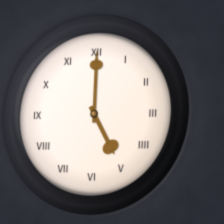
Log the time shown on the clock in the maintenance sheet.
5:00
